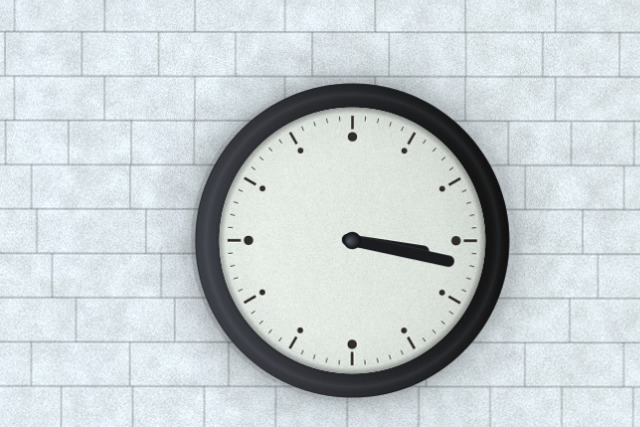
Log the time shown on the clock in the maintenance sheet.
3:17
